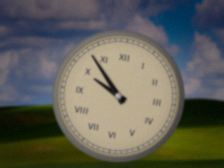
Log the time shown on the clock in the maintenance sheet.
9:53
